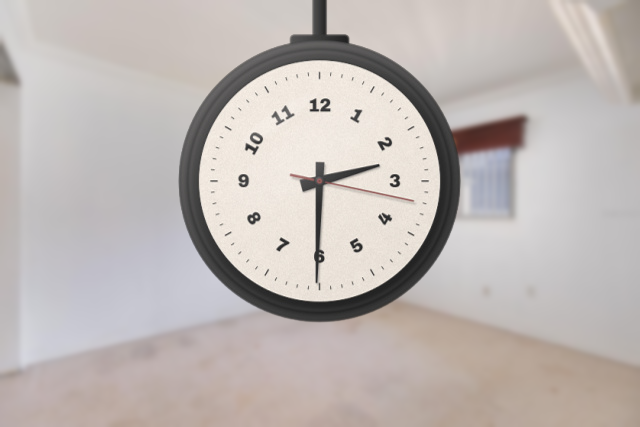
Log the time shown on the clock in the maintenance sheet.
2:30:17
